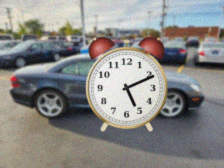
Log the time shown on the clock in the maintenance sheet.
5:11
